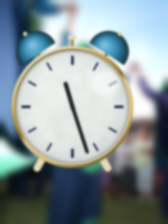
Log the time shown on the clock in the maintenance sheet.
11:27
